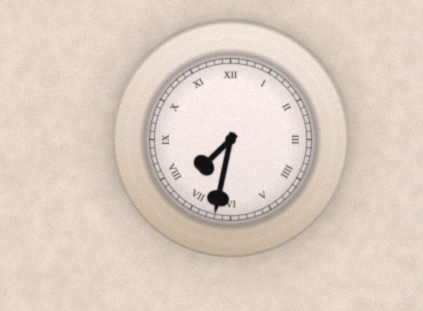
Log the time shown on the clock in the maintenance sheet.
7:32
